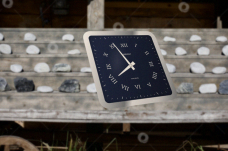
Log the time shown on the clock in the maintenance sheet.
7:56
